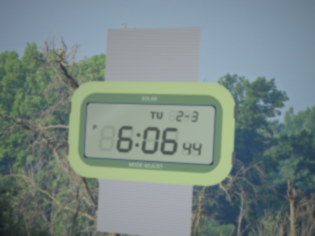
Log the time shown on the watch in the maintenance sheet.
6:06:44
